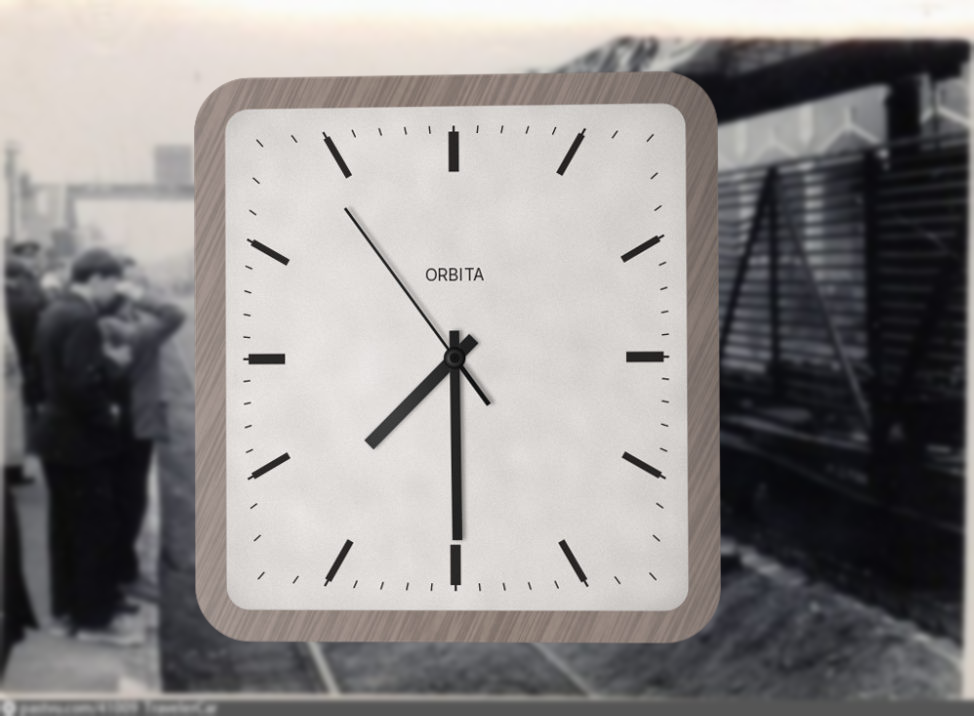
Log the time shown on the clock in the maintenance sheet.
7:29:54
